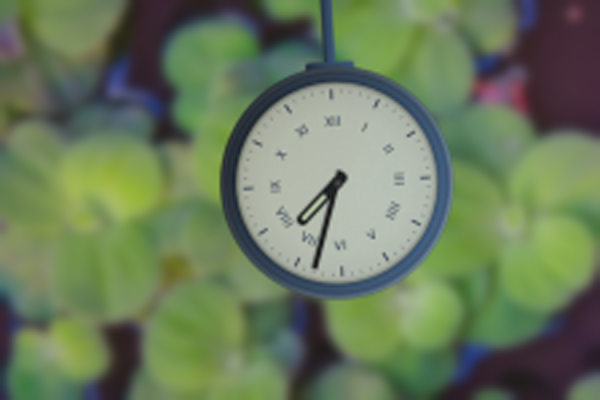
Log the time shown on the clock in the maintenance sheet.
7:33
